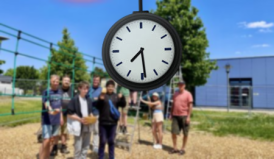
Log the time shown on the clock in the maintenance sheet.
7:29
